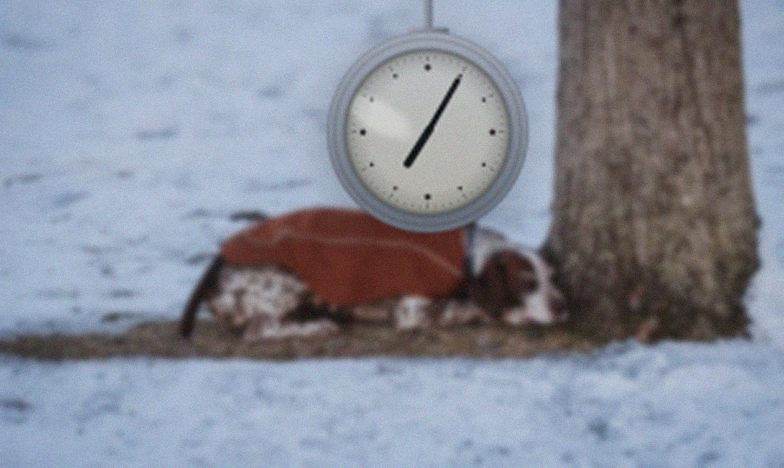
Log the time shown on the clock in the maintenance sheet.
7:05
